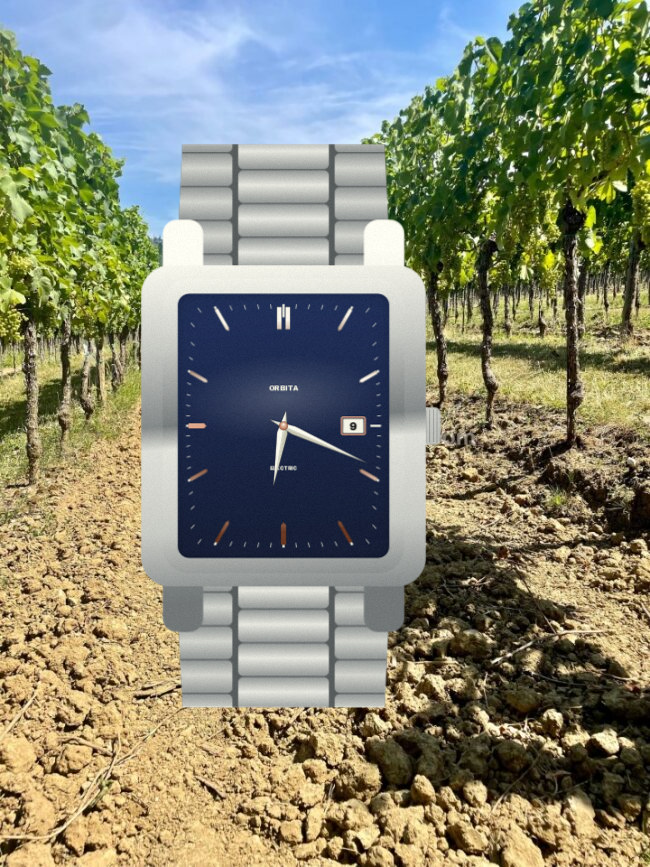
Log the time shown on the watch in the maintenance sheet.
6:19
